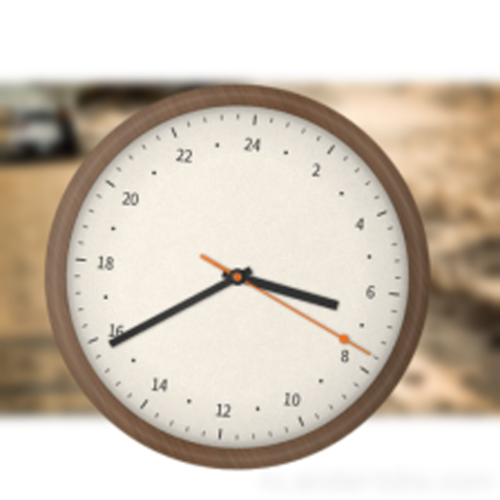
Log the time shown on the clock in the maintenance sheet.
6:39:19
